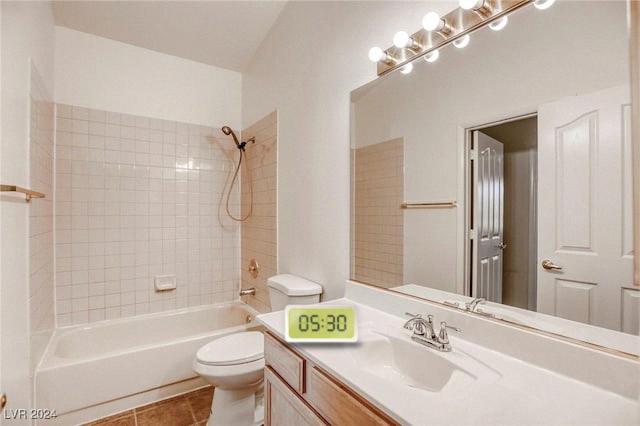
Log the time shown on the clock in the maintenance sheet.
5:30
